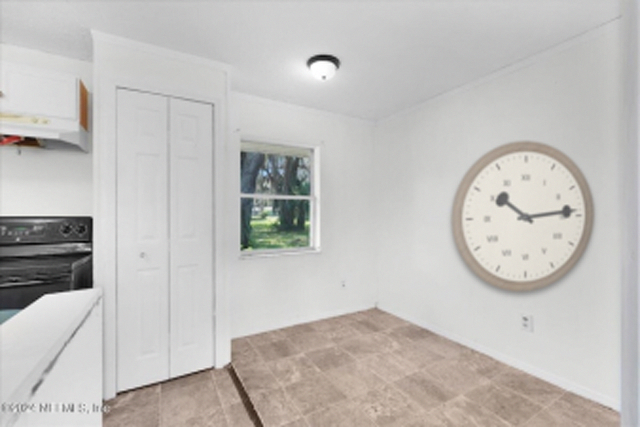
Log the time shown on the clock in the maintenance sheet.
10:14
